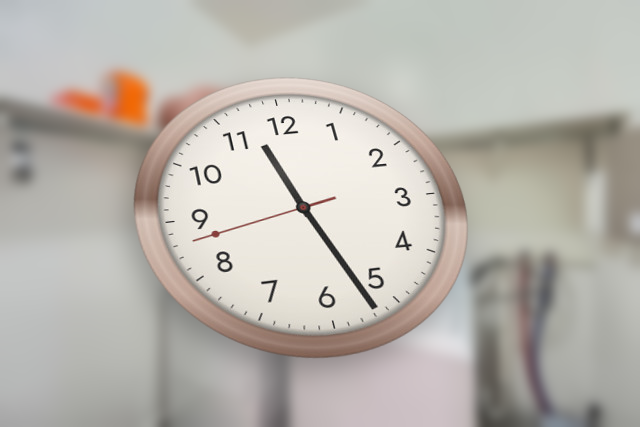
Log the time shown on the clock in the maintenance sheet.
11:26:43
